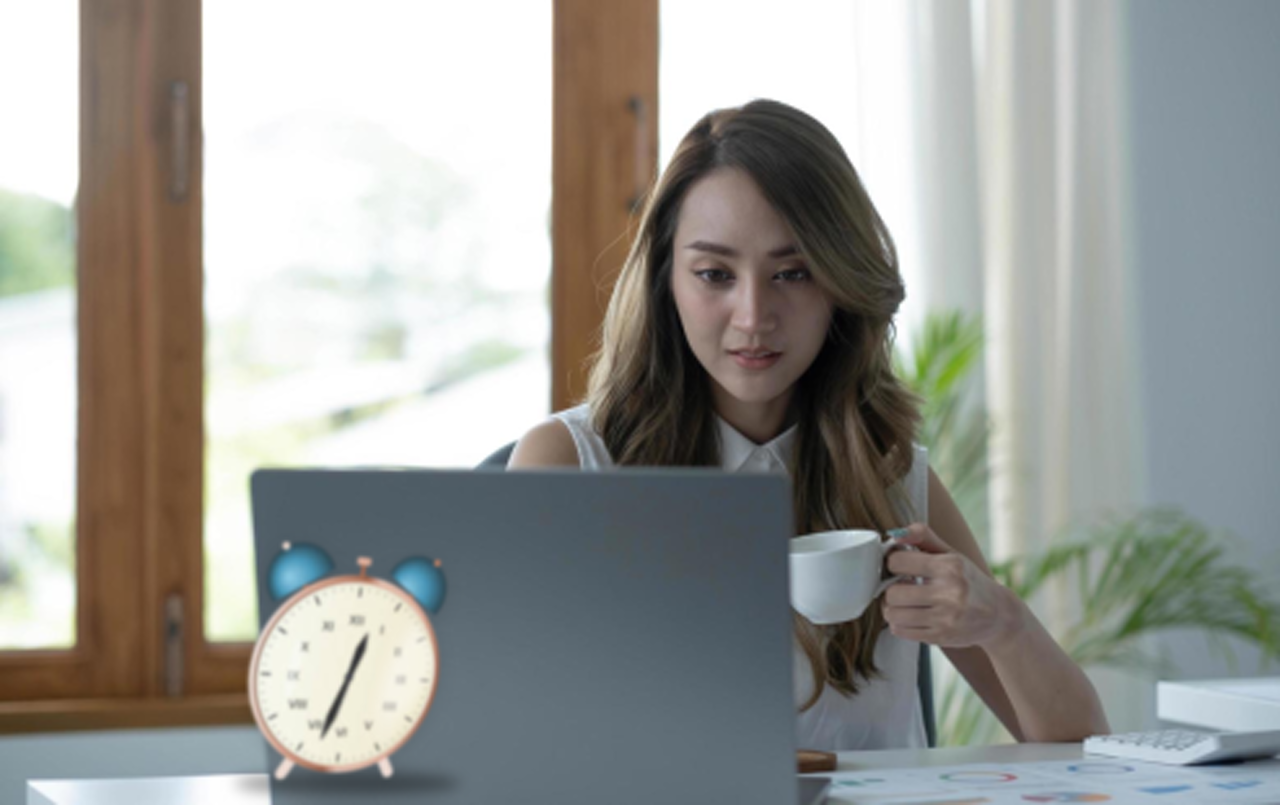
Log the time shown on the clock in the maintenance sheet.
12:33
